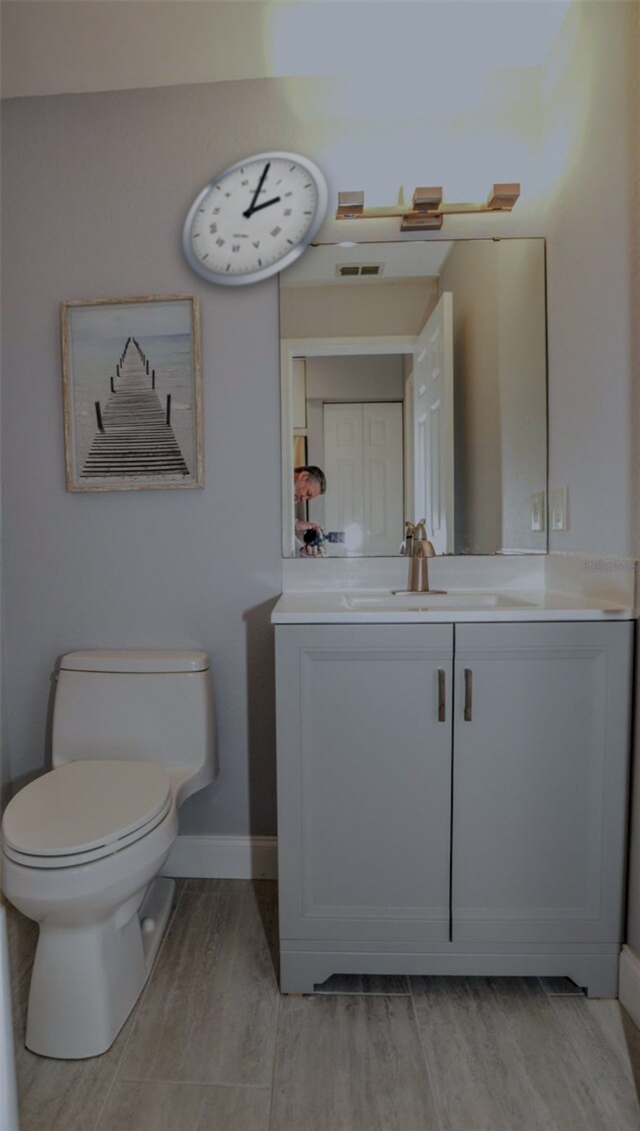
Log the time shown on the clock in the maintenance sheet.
2:00
